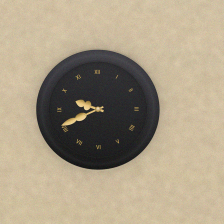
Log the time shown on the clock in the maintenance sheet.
9:41
